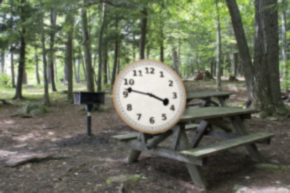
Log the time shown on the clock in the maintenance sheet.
3:47
